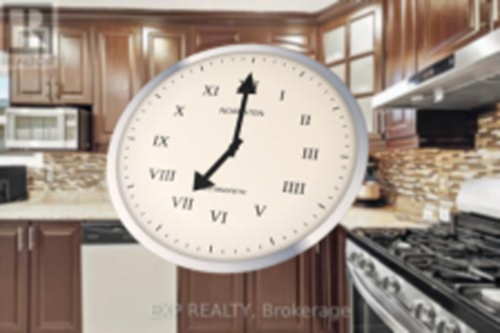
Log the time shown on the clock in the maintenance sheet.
7:00
